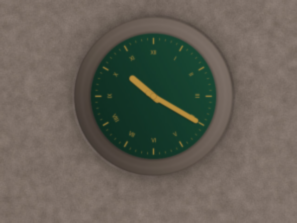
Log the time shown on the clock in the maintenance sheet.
10:20
